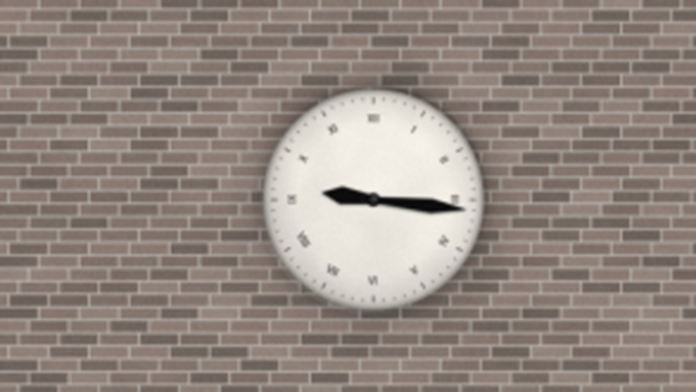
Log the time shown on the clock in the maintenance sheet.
9:16
